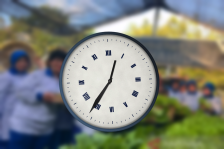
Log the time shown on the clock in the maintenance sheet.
12:36
